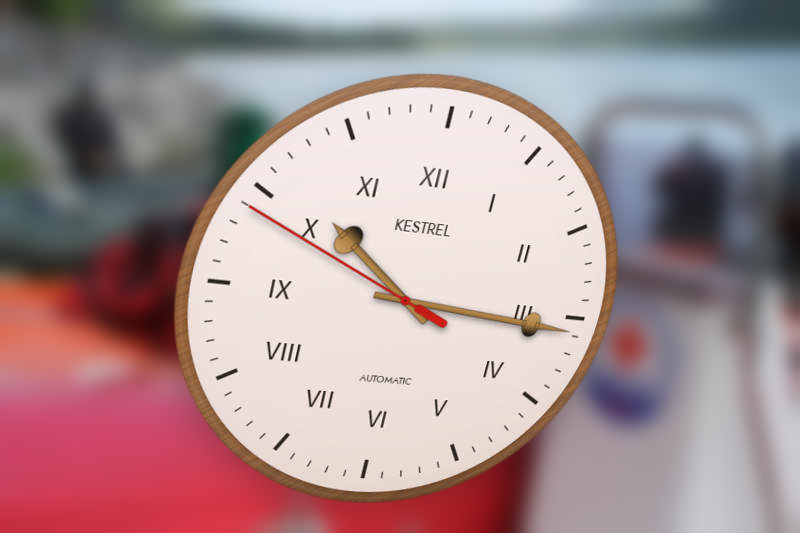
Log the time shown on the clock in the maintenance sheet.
10:15:49
